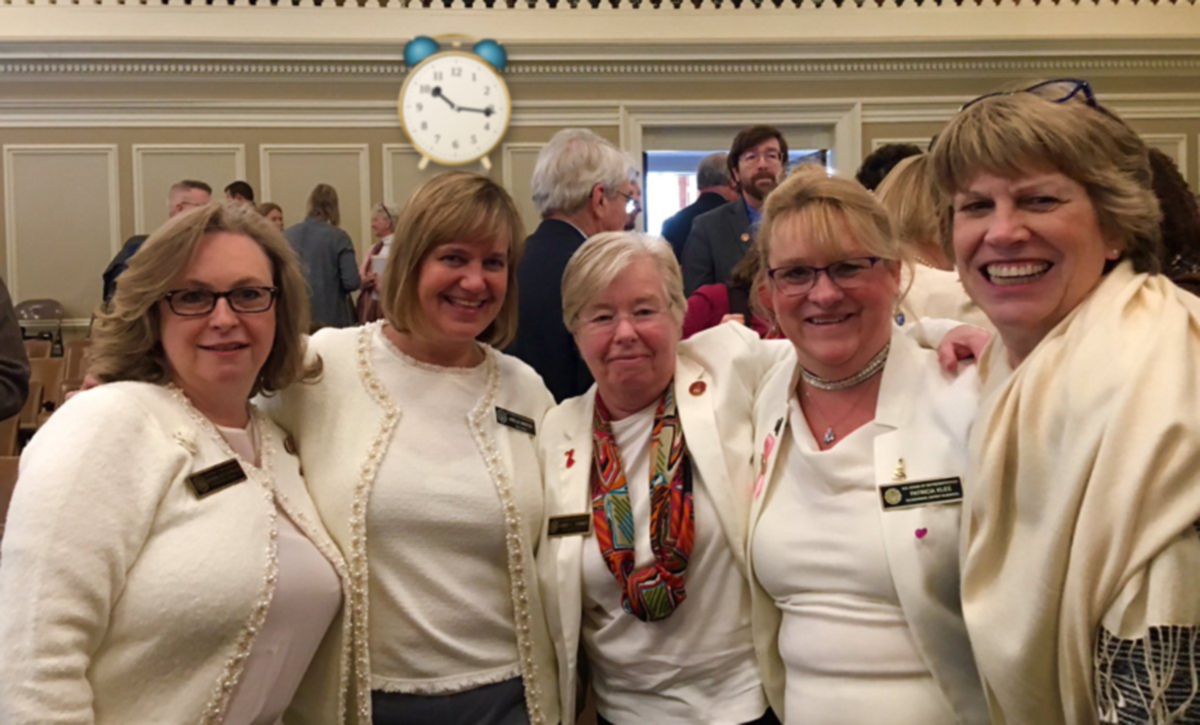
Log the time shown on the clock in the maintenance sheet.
10:16
